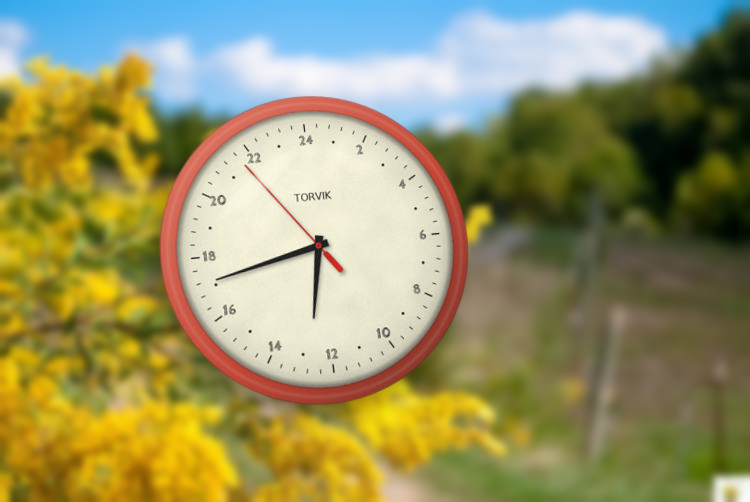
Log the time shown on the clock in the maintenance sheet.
12:42:54
